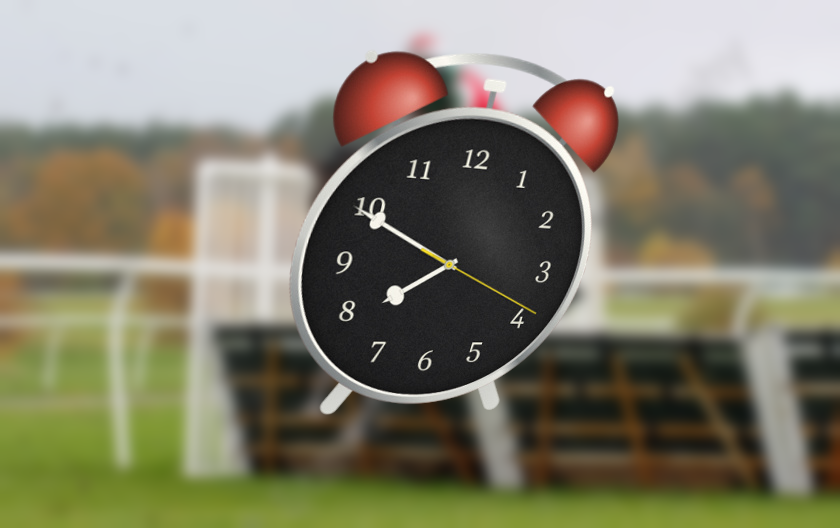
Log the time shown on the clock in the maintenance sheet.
7:49:19
